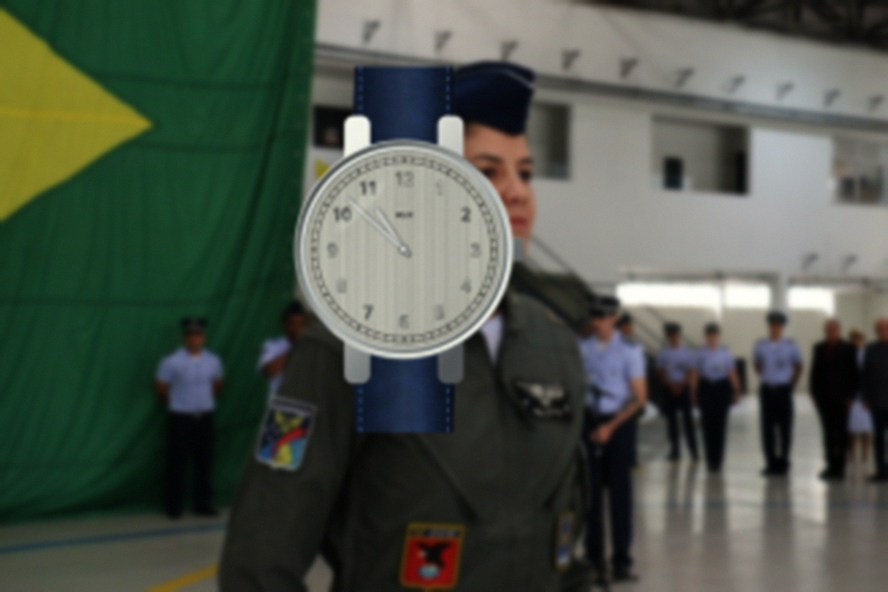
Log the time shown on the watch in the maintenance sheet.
10:52
